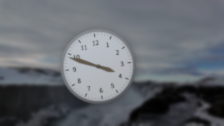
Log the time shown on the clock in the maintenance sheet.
3:49
